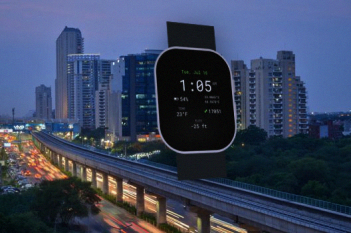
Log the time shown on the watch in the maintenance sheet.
1:05
